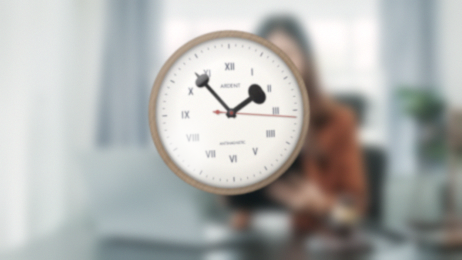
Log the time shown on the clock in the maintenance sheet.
1:53:16
